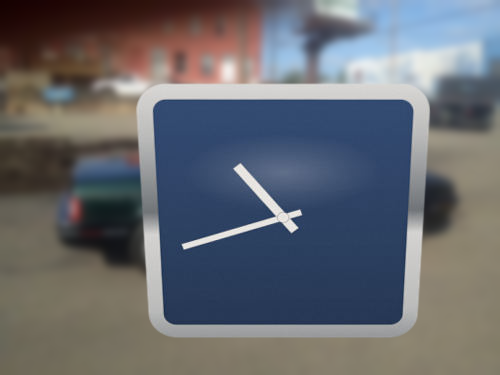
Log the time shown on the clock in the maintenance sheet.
10:42
